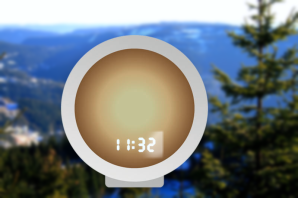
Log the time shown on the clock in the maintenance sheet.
11:32
